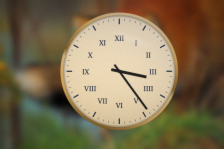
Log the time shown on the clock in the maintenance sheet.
3:24
